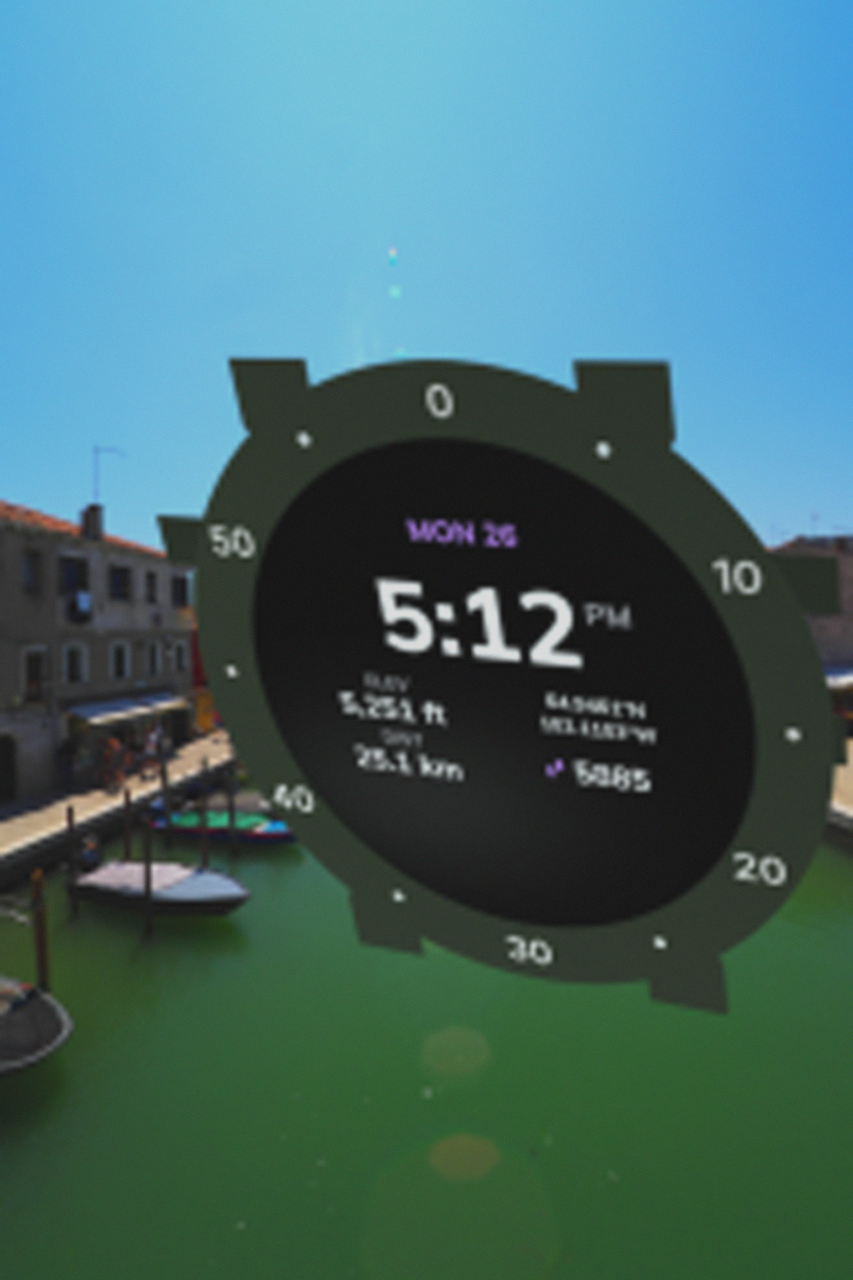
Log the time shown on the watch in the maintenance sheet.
5:12
